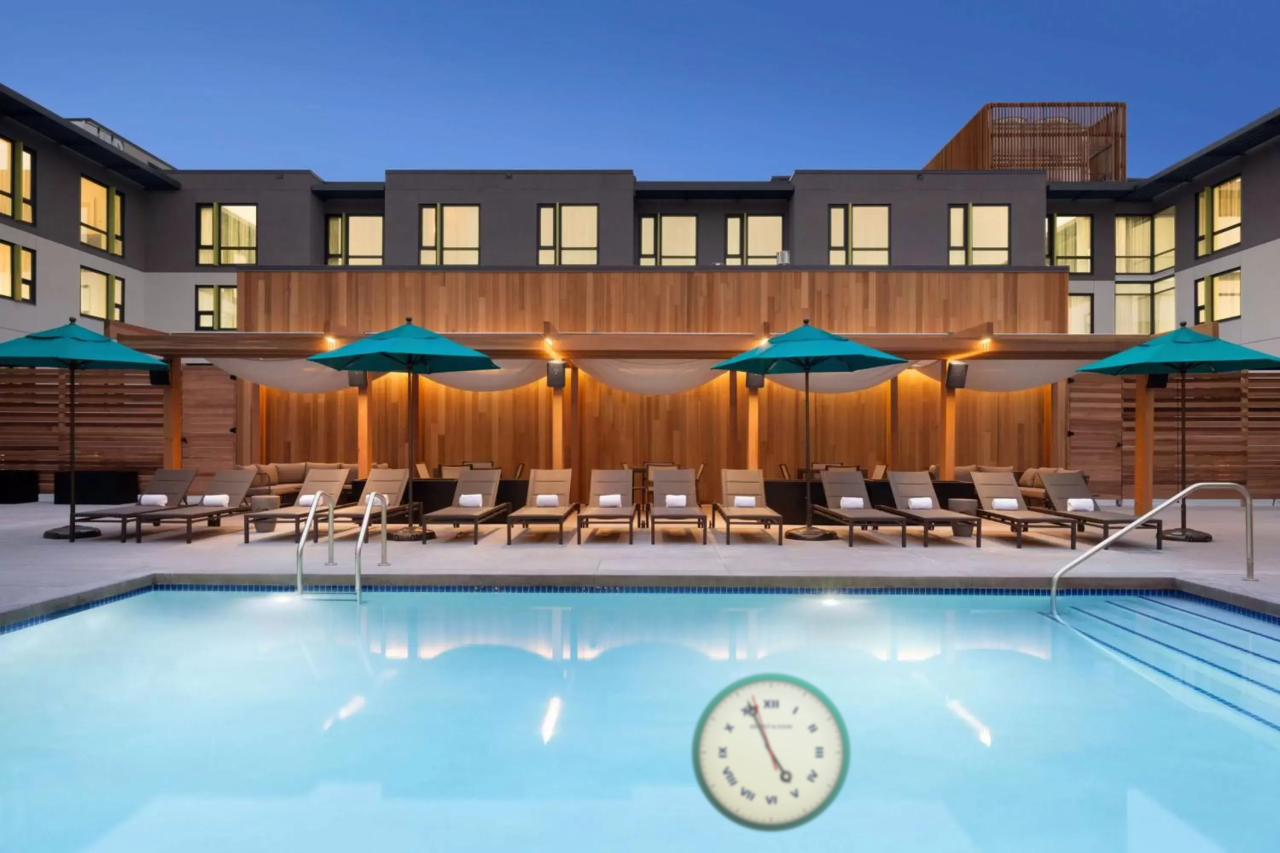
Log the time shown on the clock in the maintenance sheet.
4:55:57
